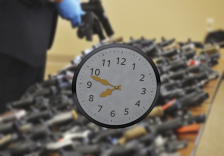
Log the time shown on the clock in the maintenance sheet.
7:48
